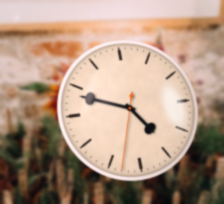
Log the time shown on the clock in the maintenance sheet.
4:48:33
